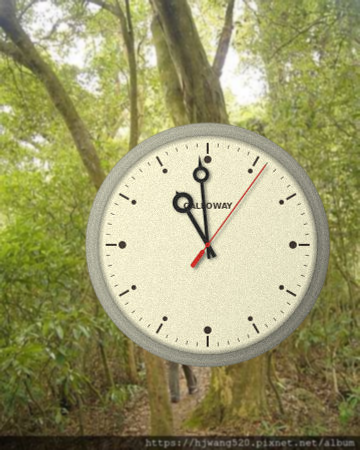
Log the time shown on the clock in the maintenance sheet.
10:59:06
